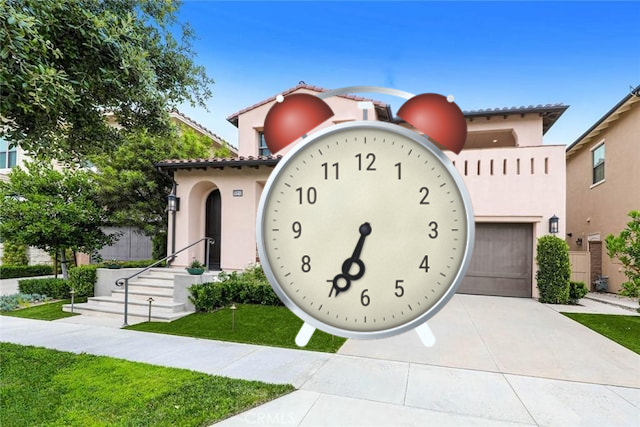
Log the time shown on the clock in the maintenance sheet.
6:34
